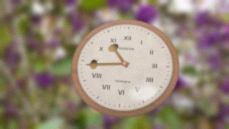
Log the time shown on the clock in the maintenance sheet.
10:44
